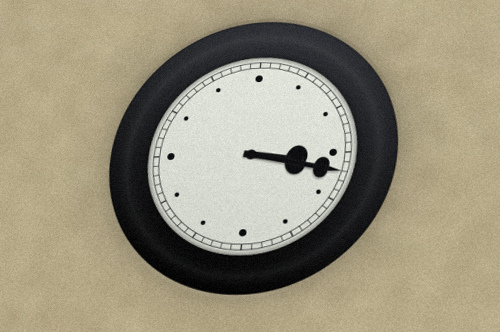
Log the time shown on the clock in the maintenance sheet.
3:17
